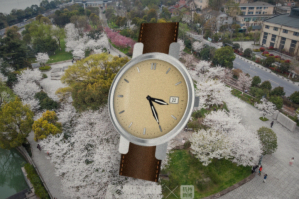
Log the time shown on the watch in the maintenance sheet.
3:25
